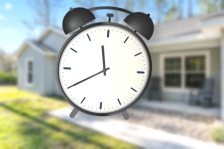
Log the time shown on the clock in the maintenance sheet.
11:40
